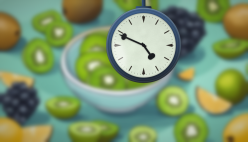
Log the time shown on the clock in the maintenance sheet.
4:49
